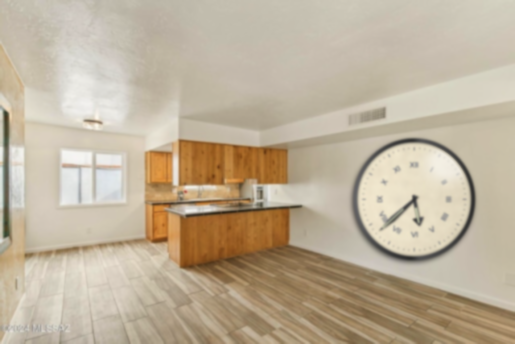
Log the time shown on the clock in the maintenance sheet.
5:38
